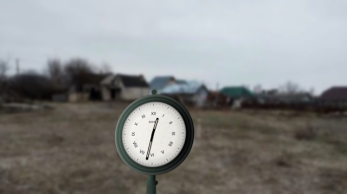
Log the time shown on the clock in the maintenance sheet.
12:32
